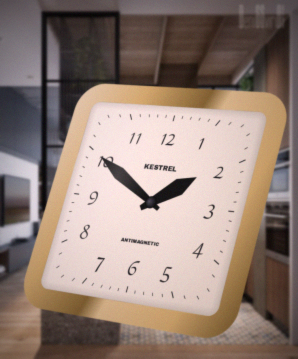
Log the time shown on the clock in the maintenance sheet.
1:50
